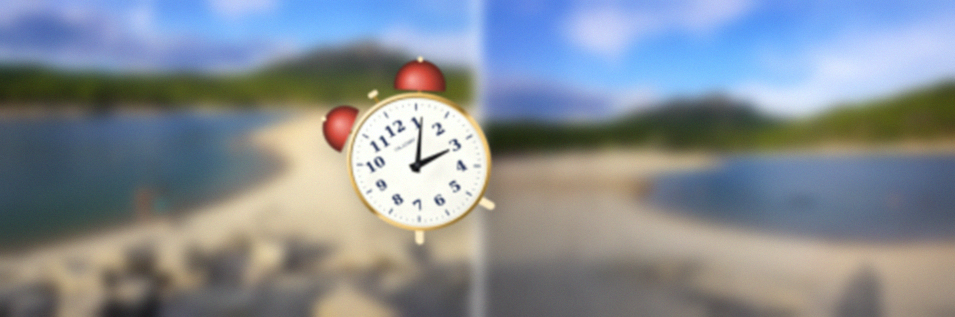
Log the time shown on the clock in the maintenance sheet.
3:06
